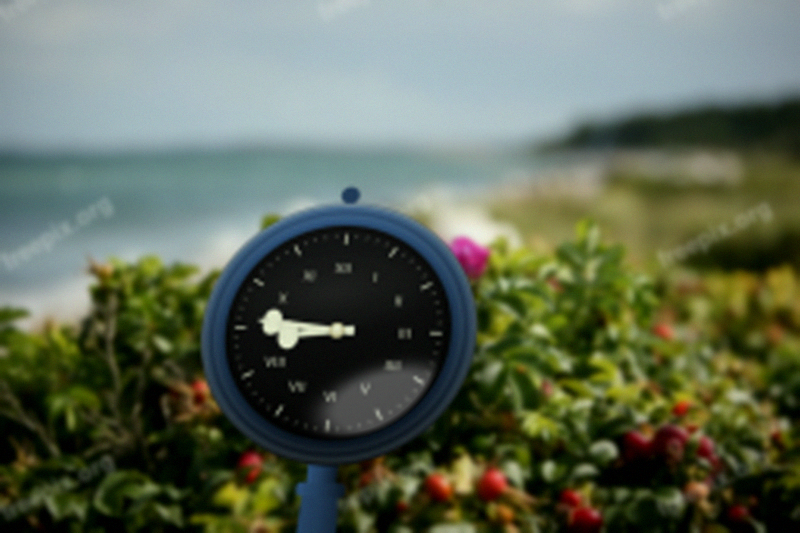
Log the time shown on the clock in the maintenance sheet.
8:46
